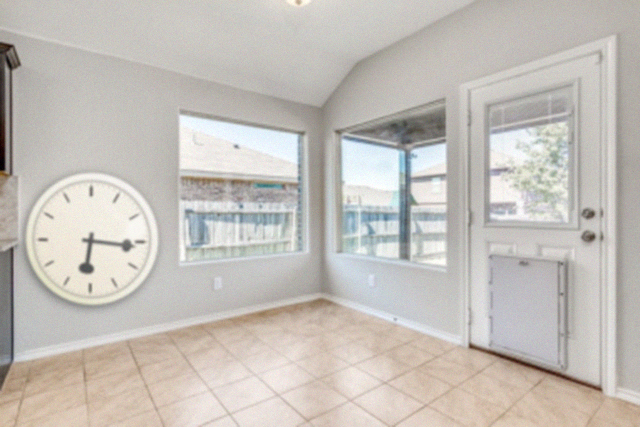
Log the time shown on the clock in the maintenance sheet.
6:16
